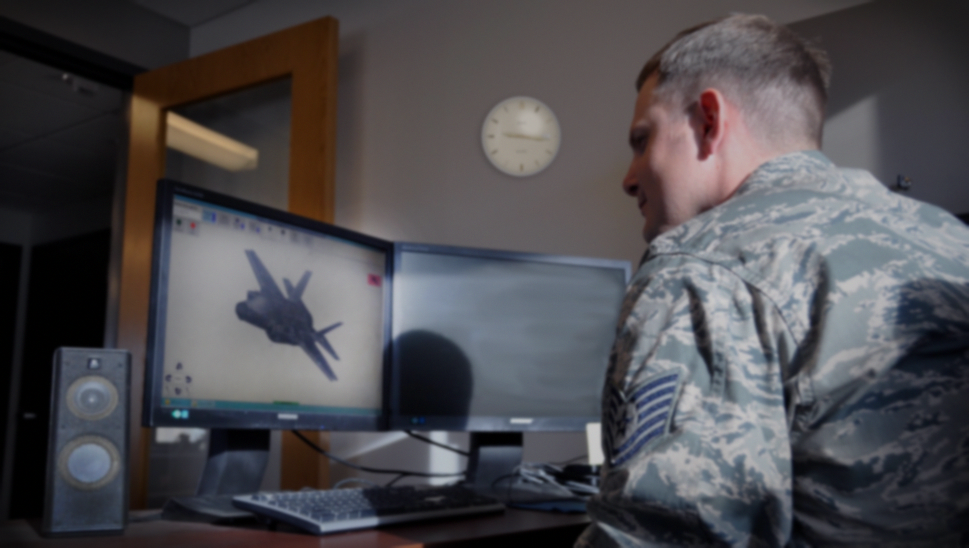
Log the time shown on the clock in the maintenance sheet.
9:16
